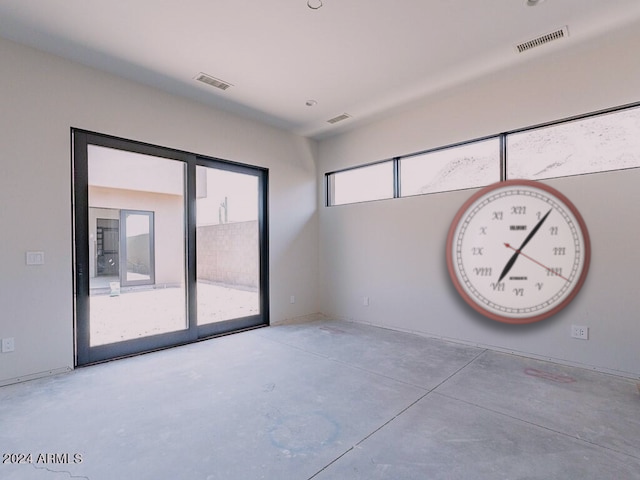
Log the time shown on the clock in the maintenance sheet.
7:06:20
